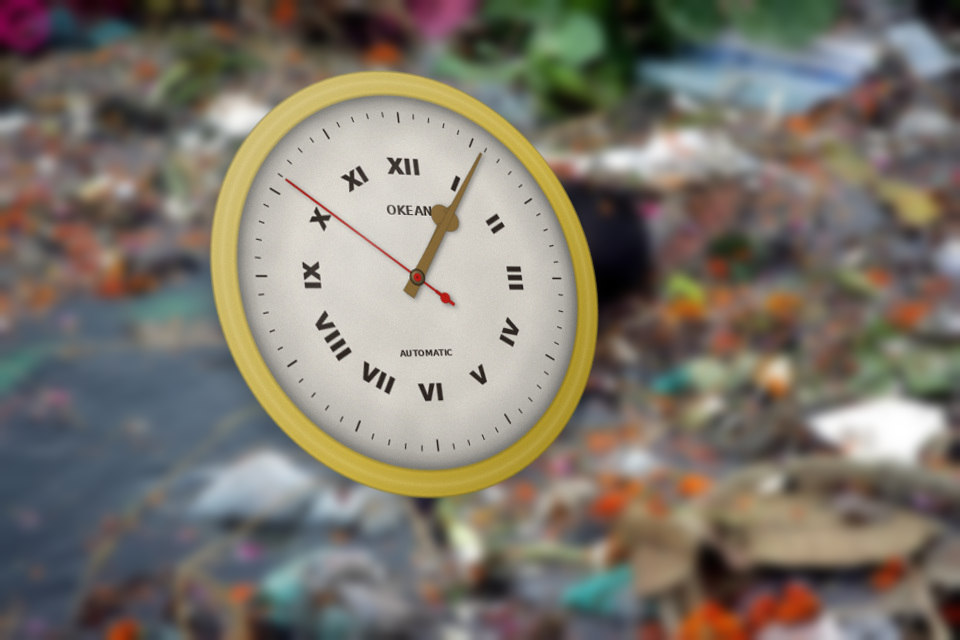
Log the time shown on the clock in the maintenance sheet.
1:05:51
